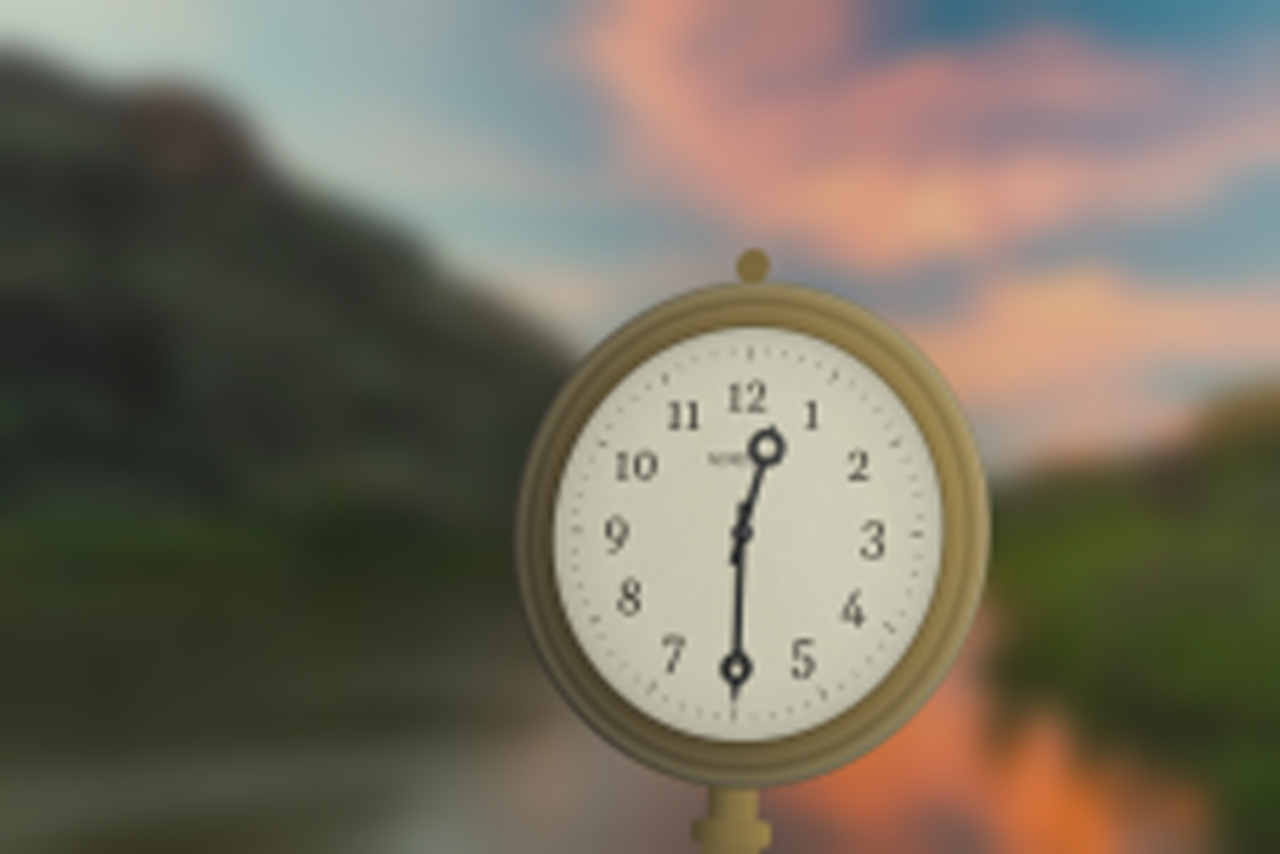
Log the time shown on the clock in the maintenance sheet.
12:30
